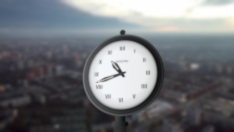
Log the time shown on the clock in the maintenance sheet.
10:42
